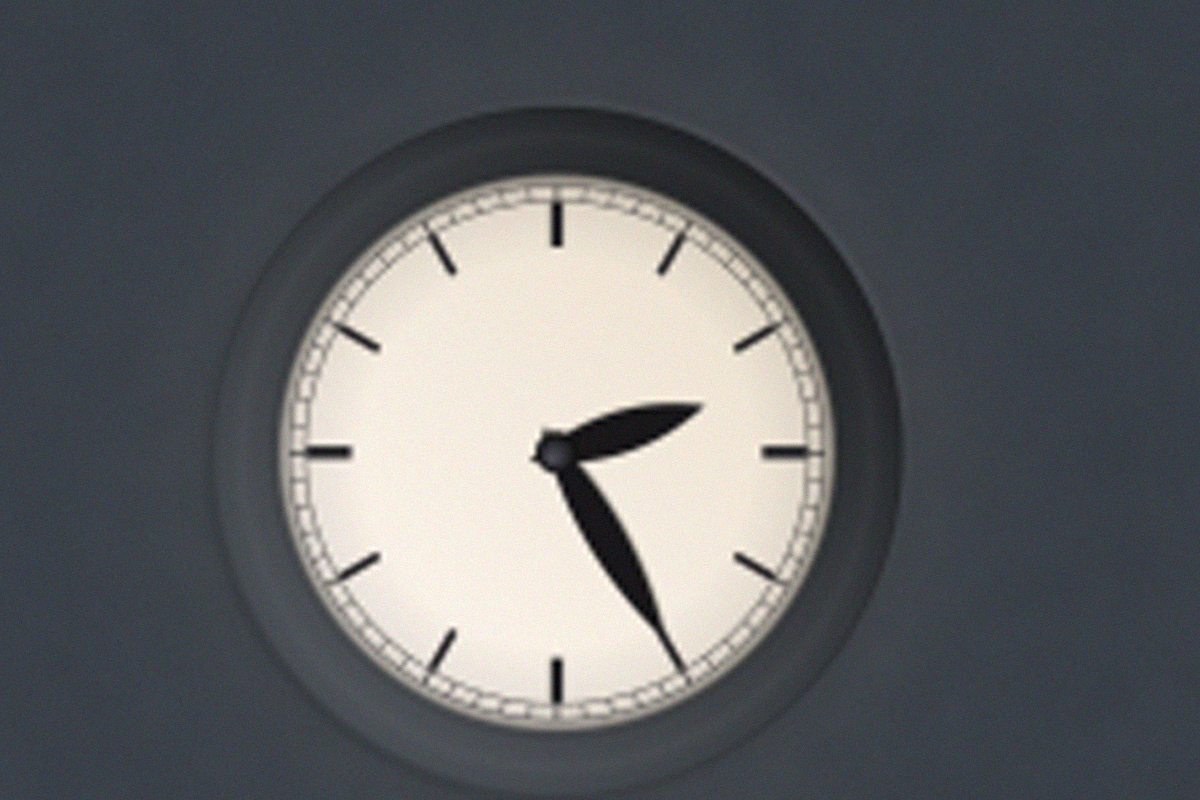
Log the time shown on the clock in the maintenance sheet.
2:25
